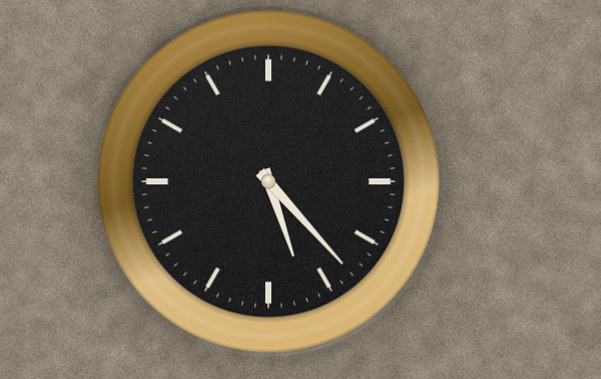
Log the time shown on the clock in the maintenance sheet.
5:23
